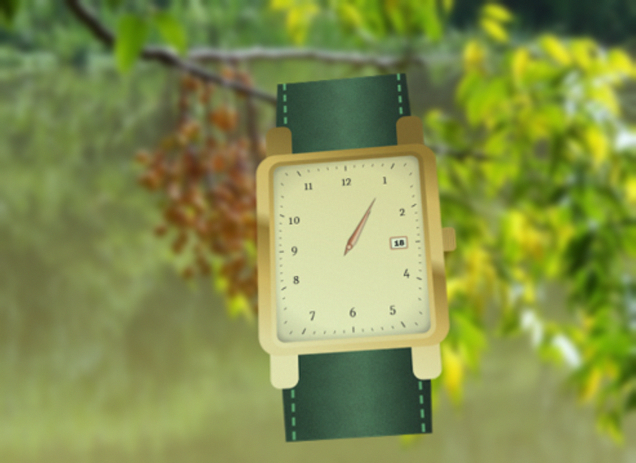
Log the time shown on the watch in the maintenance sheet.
1:05
